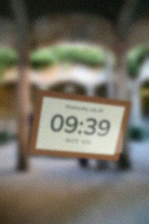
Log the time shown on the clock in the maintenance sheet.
9:39
